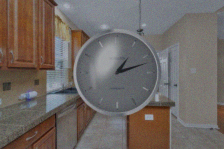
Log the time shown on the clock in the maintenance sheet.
1:12
